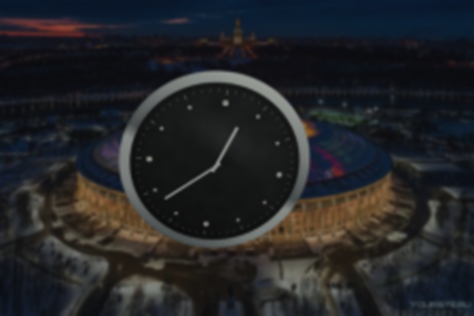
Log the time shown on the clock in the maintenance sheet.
12:38
